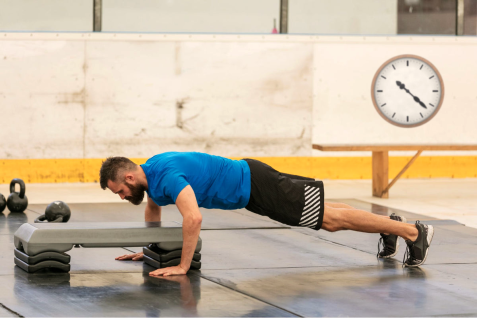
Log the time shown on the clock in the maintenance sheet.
10:22
